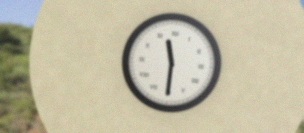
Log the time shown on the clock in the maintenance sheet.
11:30
